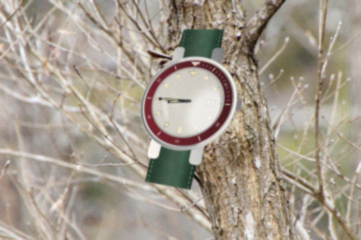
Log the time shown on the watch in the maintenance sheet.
8:45
